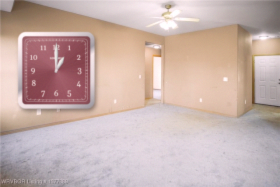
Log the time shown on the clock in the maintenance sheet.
1:00
